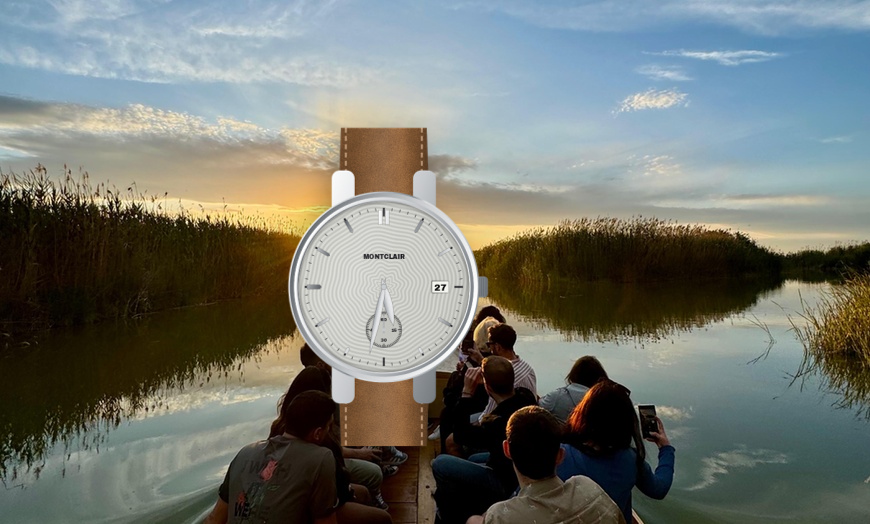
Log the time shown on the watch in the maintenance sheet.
5:32
